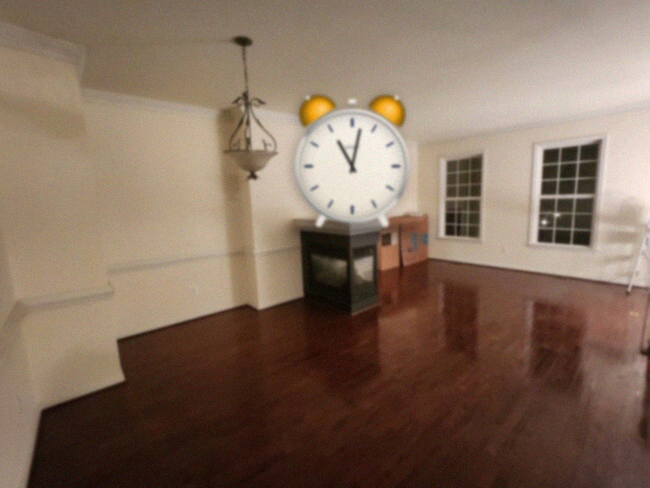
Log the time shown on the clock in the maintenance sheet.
11:02
